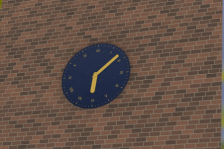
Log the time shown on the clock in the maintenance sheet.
6:08
